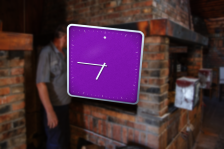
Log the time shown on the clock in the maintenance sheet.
6:45
